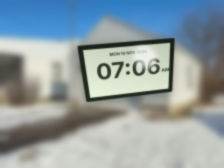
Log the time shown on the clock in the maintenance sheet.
7:06
